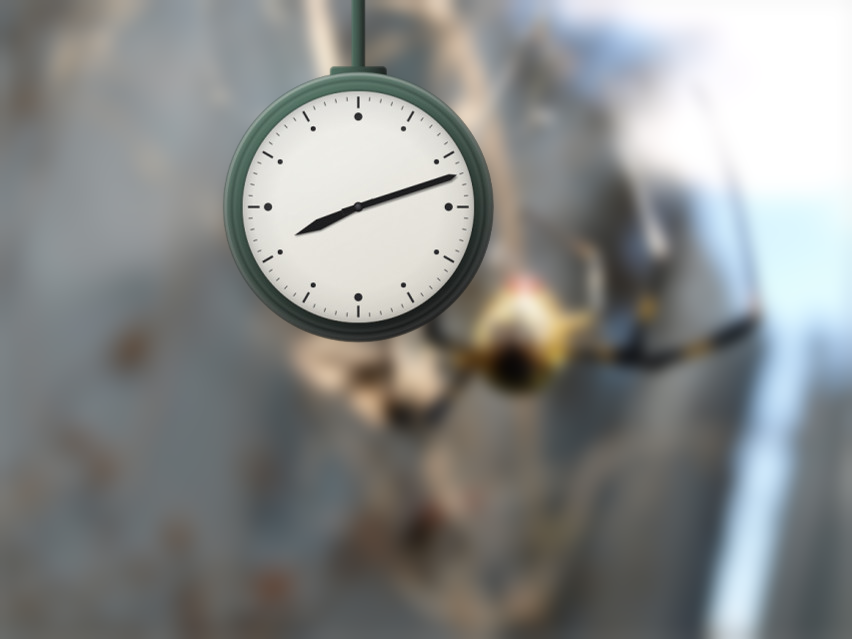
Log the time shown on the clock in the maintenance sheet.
8:12
